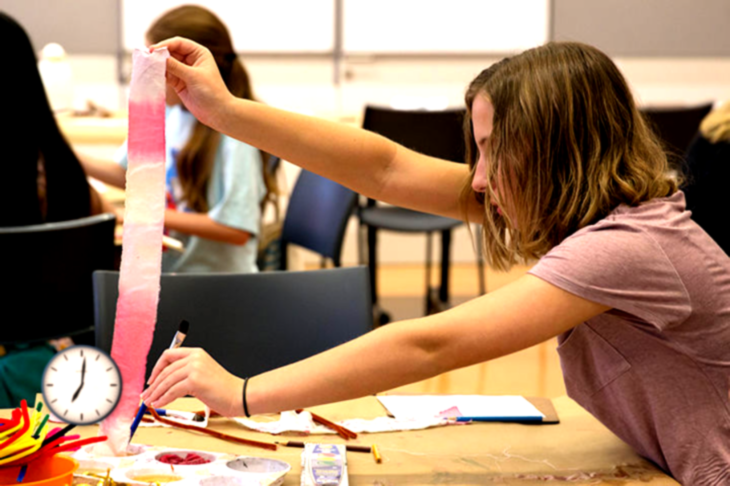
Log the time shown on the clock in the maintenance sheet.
7:01
